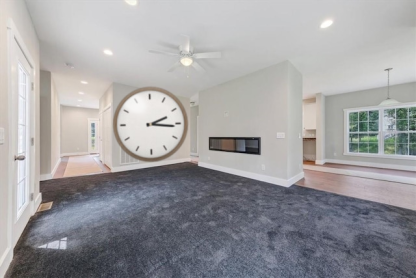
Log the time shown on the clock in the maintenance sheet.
2:16
